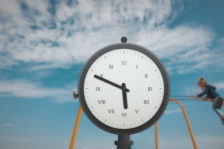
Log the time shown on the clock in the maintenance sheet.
5:49
